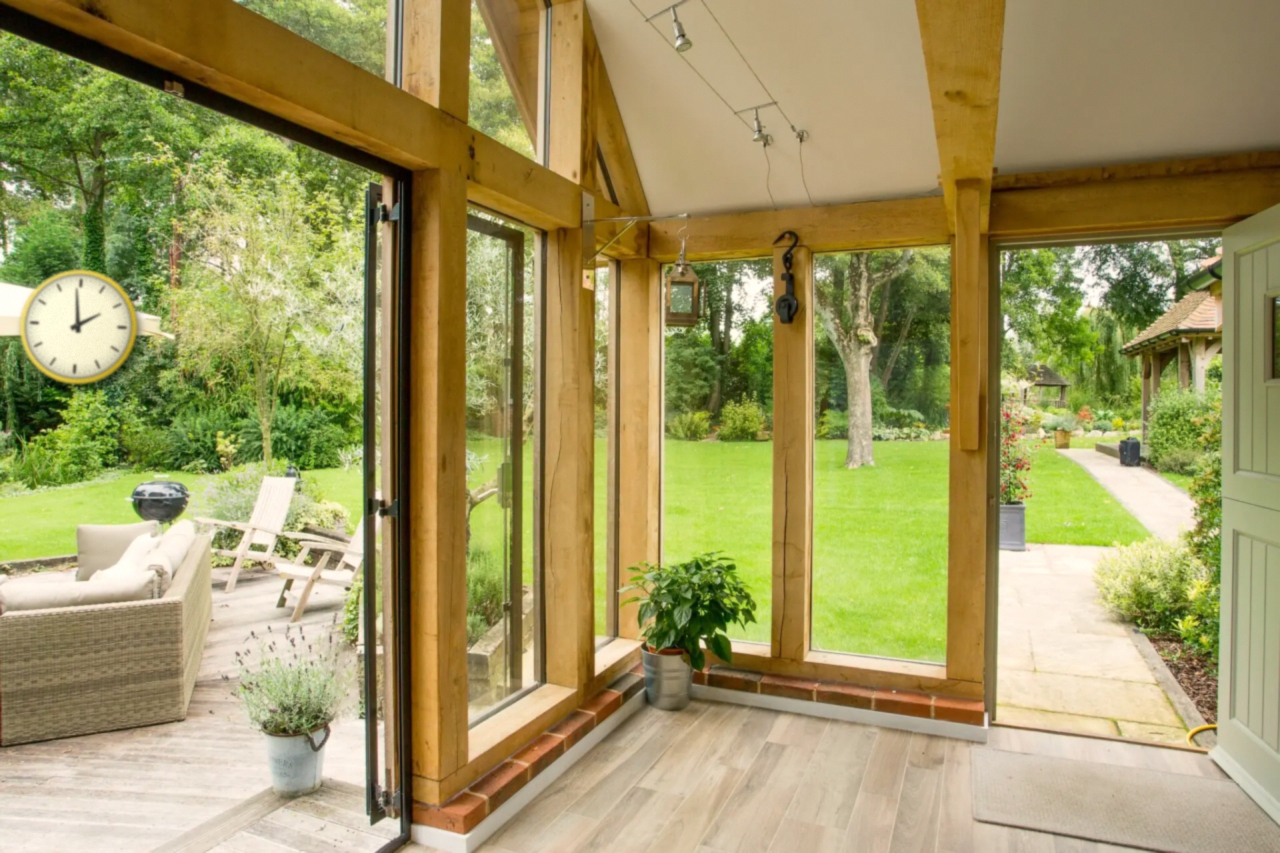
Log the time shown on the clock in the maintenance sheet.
1:59
